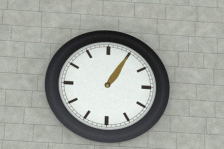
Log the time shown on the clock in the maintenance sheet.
1:05
